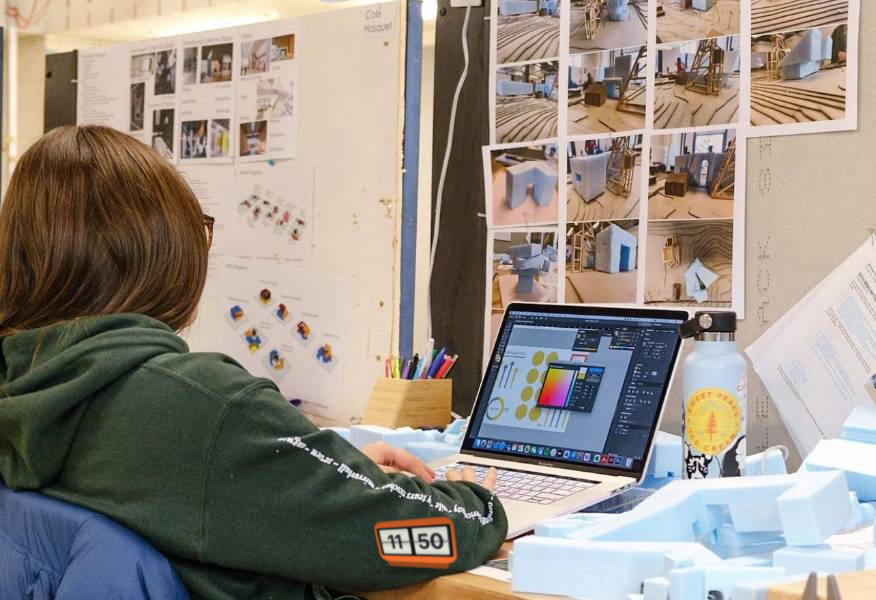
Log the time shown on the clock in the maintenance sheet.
11:50
